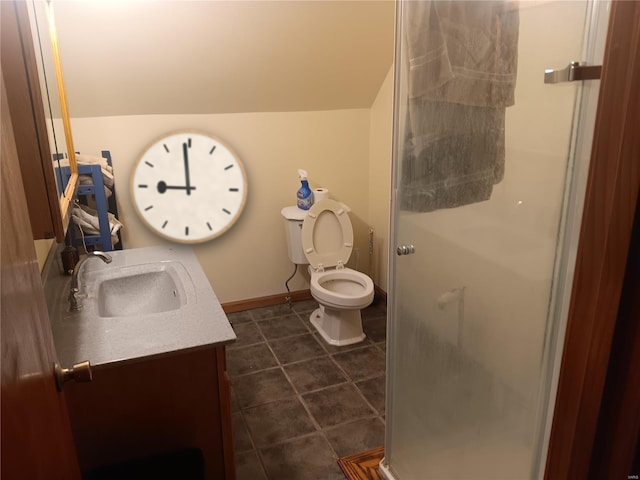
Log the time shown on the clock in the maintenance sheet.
8:59
